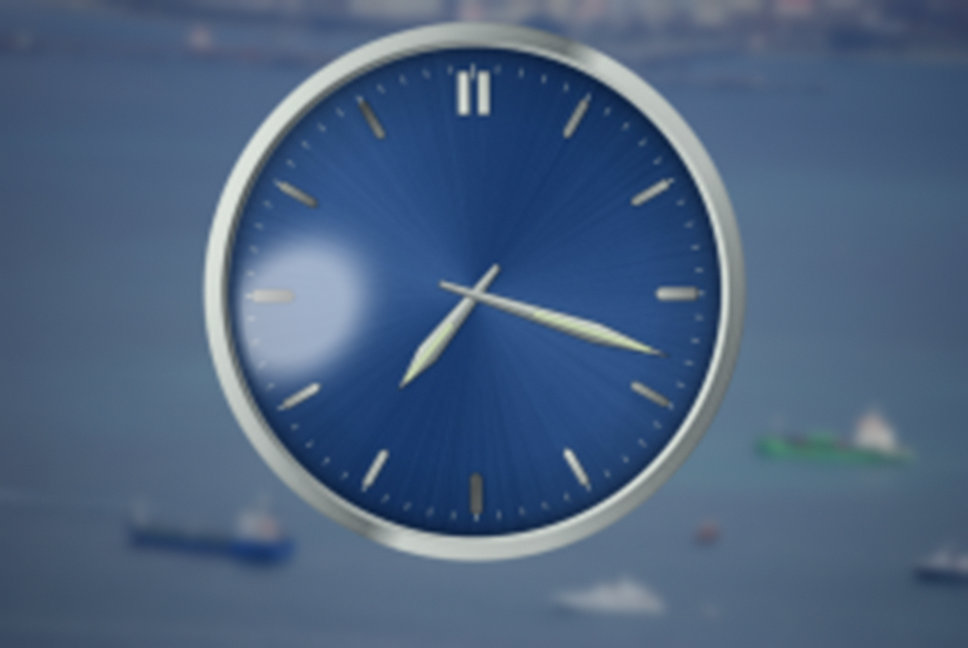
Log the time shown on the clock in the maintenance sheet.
7:18
